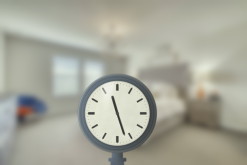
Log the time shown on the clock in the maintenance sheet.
11:27
